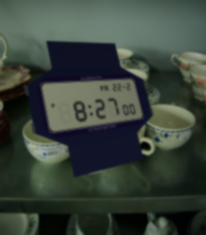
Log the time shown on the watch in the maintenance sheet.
8:27
